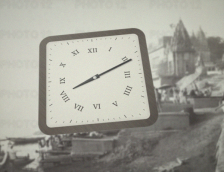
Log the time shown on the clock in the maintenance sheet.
8:11
